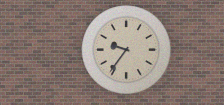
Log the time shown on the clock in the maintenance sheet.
9:36
